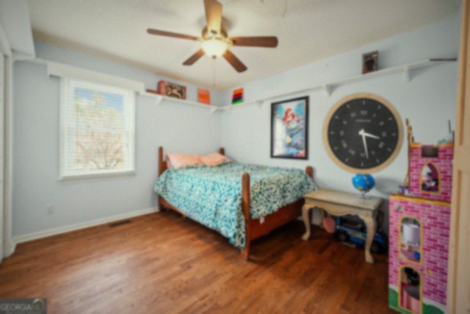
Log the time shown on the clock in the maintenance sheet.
3:28
